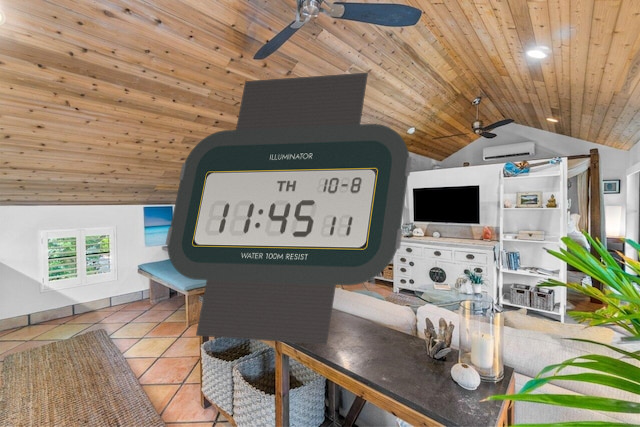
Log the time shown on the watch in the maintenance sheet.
11:45:11
